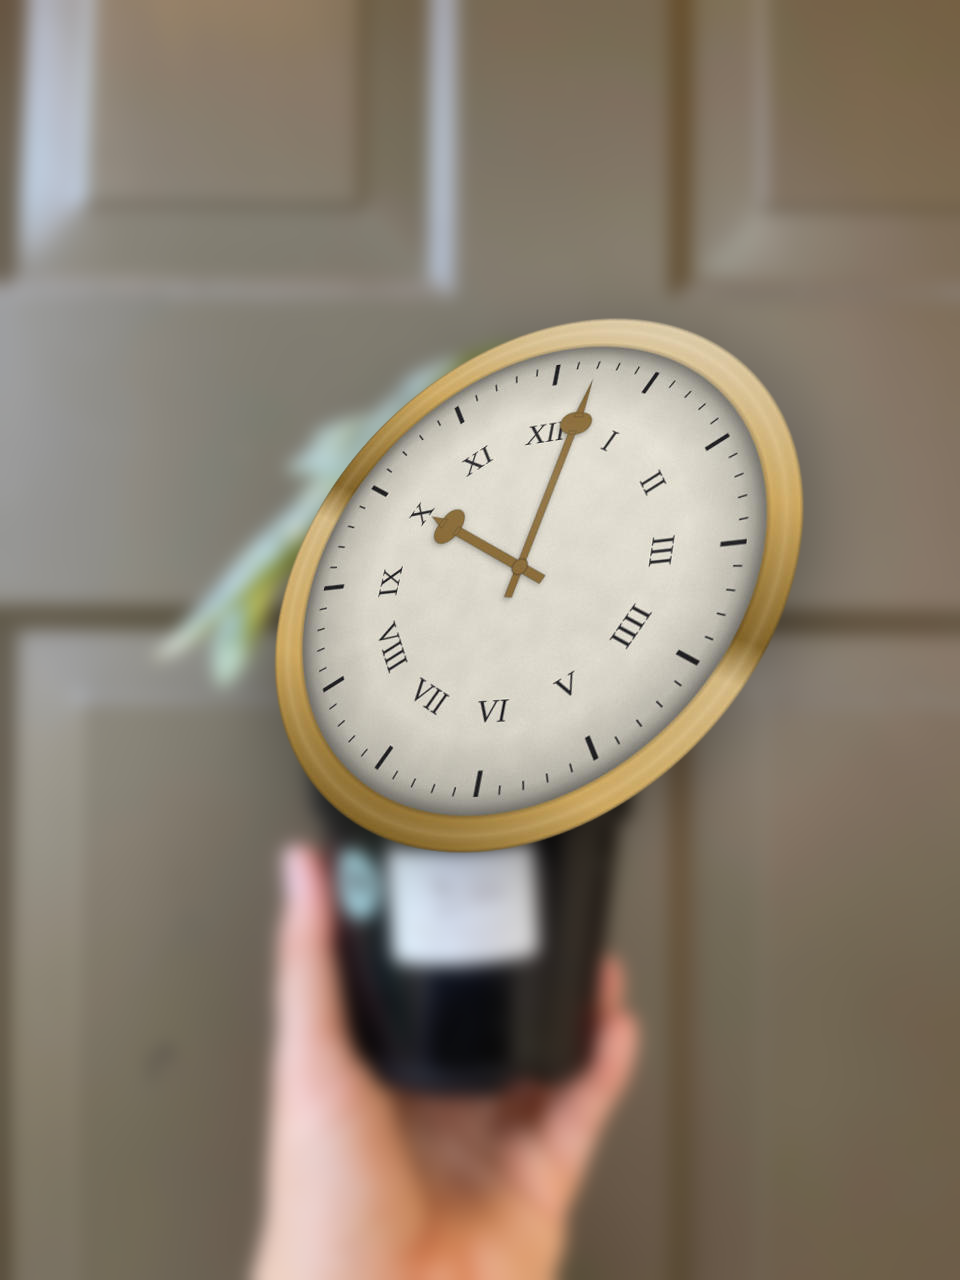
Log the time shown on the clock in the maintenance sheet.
10:02
